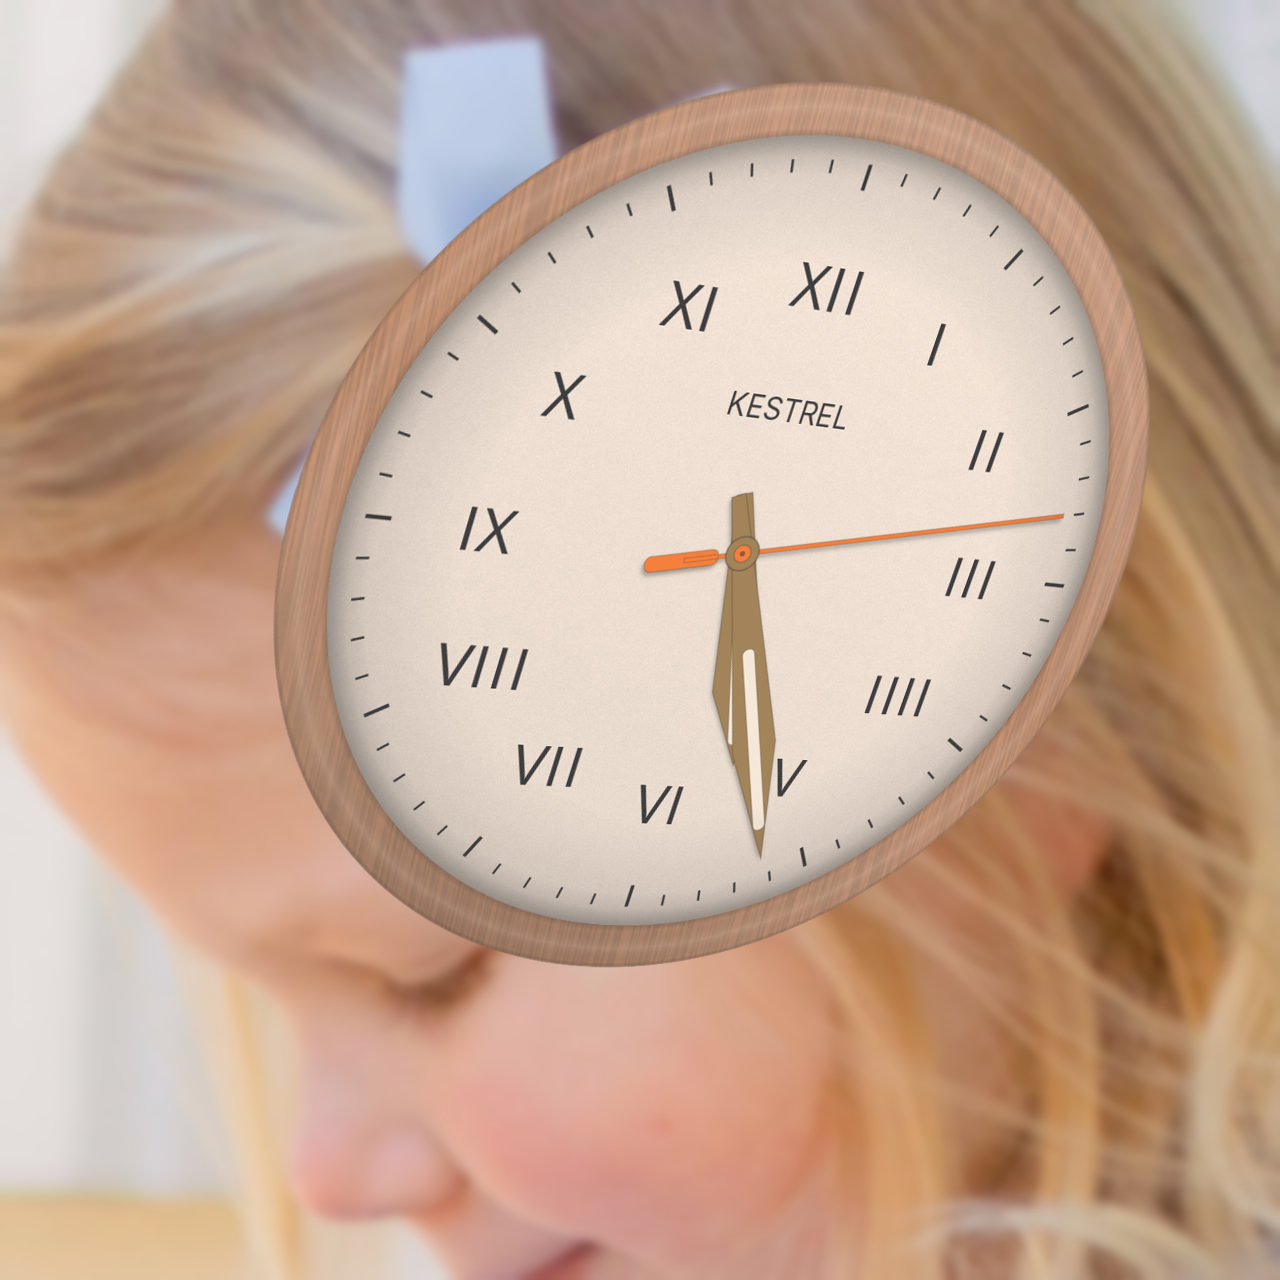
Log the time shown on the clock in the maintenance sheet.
5:26:13
